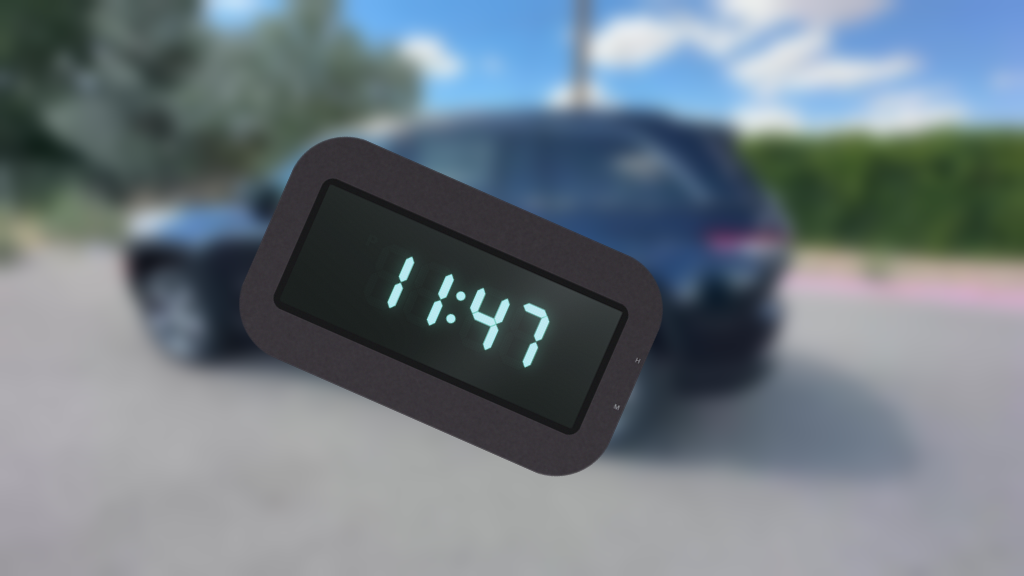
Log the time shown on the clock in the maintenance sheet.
11:47
